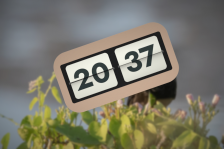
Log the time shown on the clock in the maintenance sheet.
20:37
